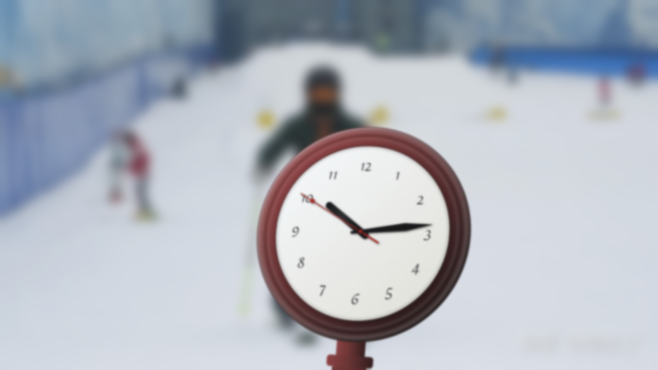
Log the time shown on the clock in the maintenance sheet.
10:13:50
